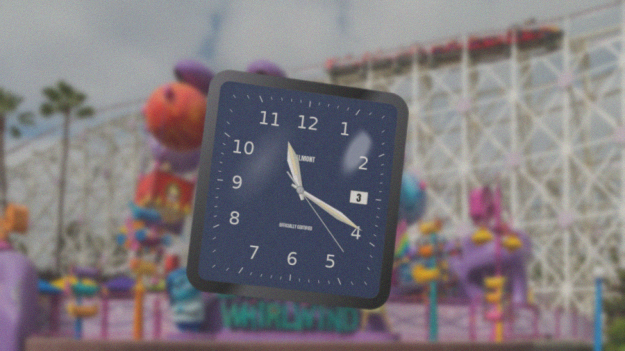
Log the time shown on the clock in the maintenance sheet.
11:19:23
